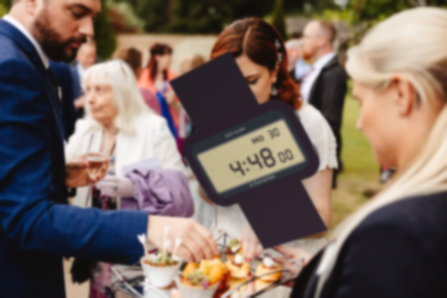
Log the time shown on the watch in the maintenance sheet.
4:48
